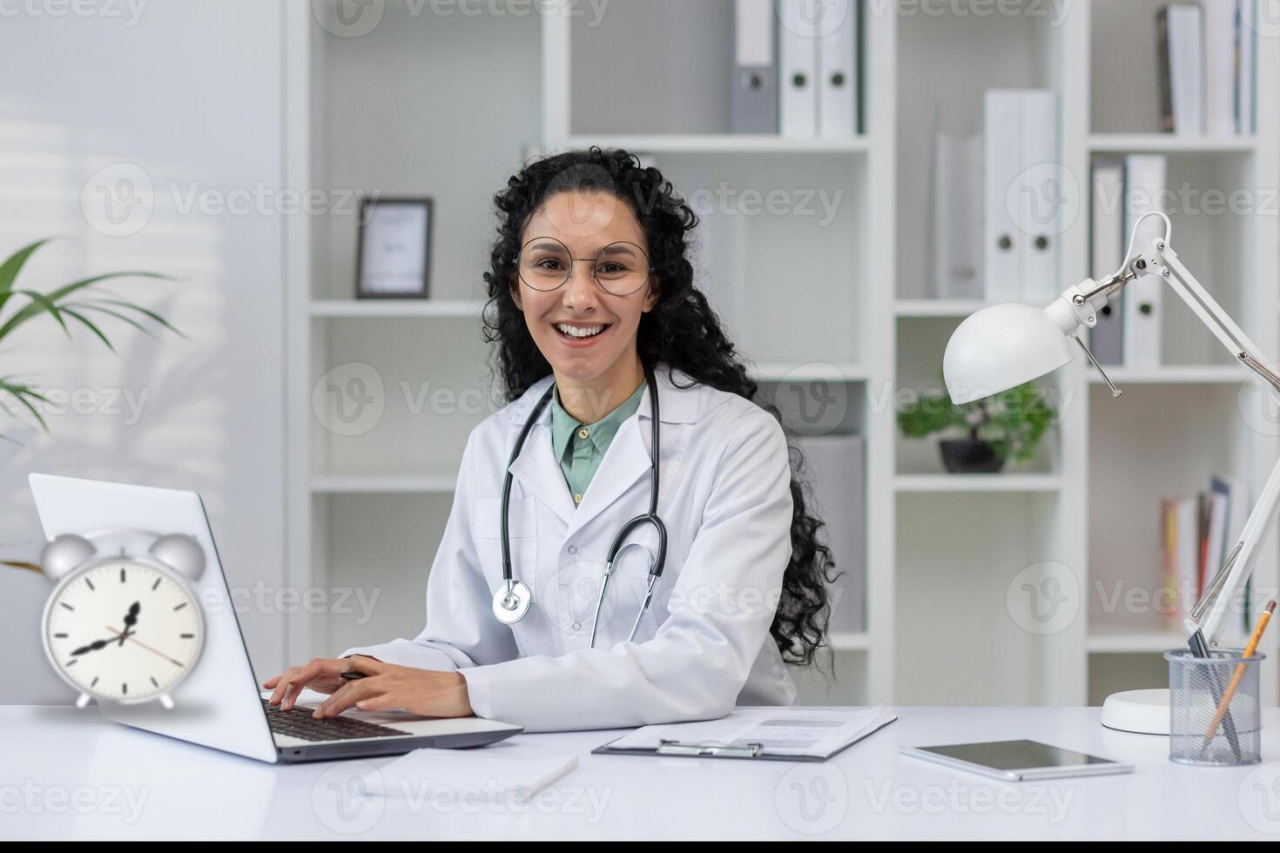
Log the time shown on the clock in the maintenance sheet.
12:41:20
